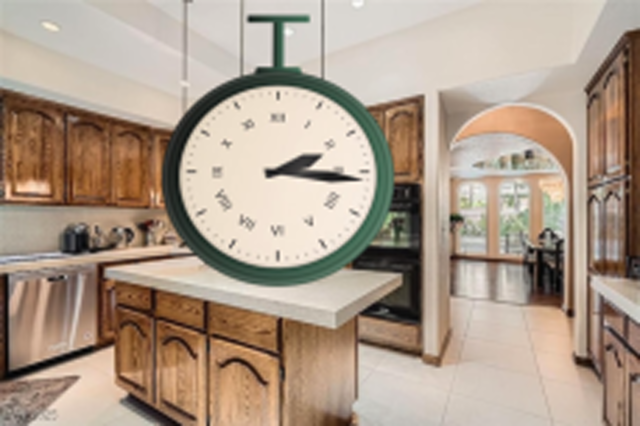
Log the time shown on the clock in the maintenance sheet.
2:16
